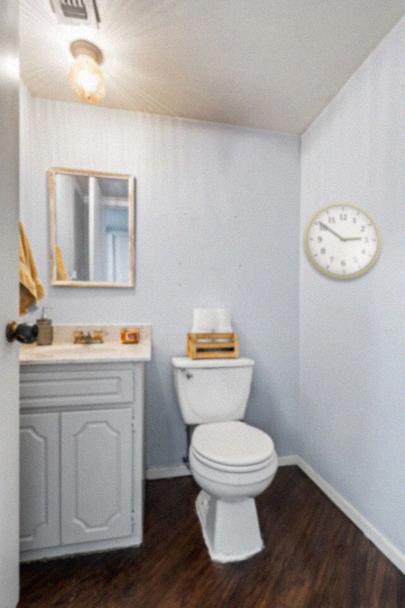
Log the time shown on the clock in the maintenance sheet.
2:51
